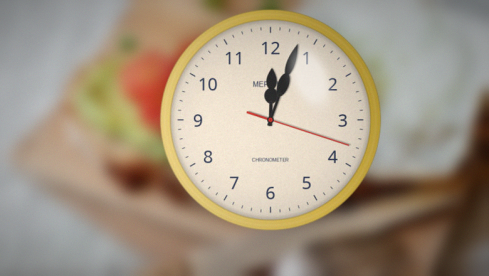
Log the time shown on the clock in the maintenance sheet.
12:03:18
